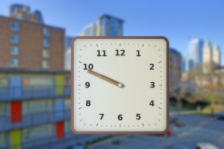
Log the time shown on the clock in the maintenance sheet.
9:49
